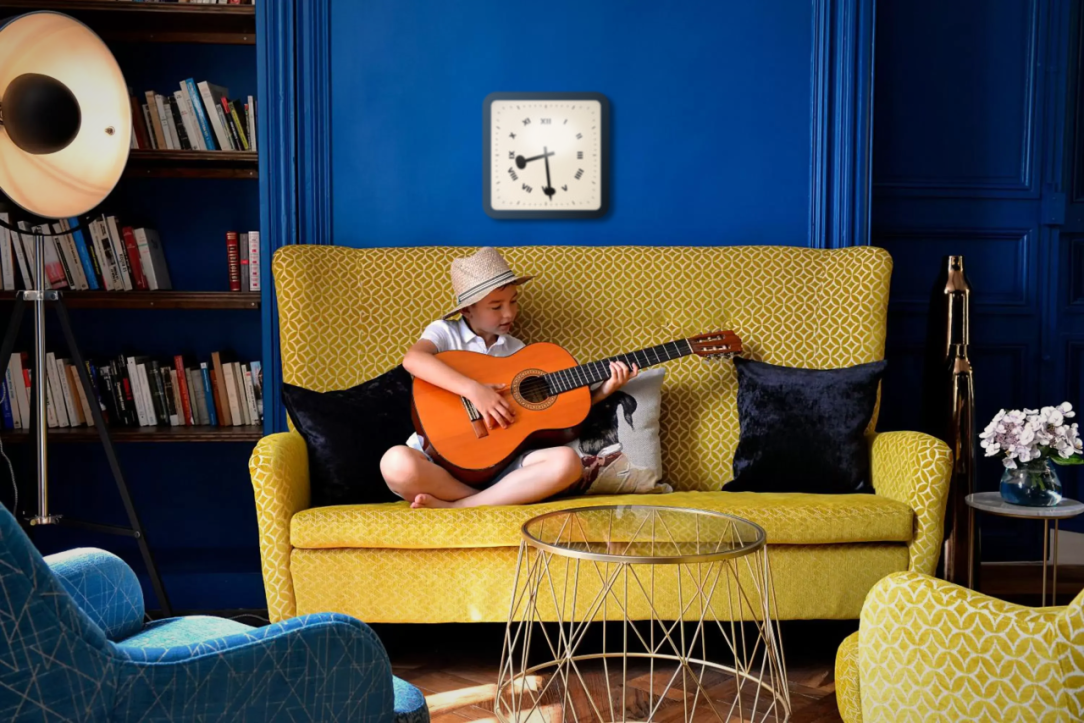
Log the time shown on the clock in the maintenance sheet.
8:29
